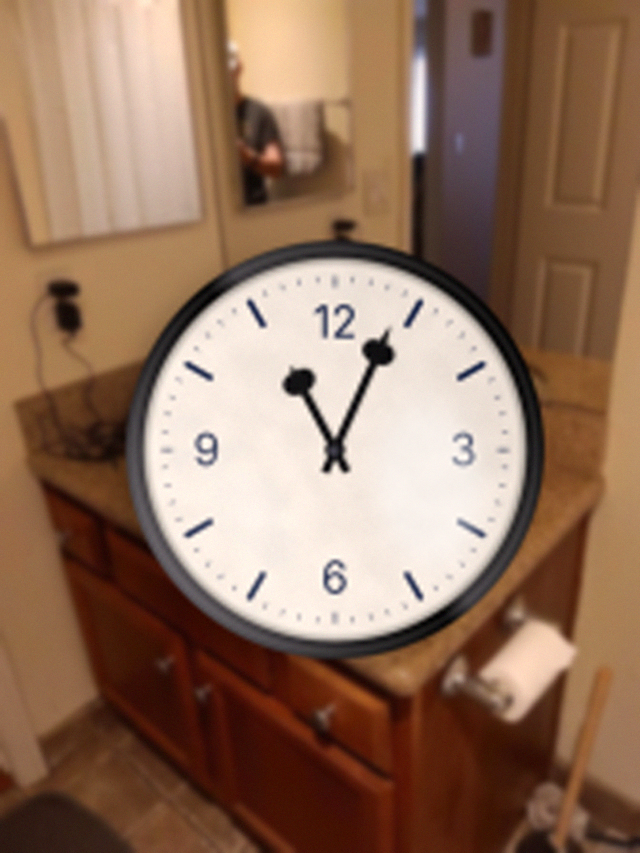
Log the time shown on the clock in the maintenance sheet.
11:04
